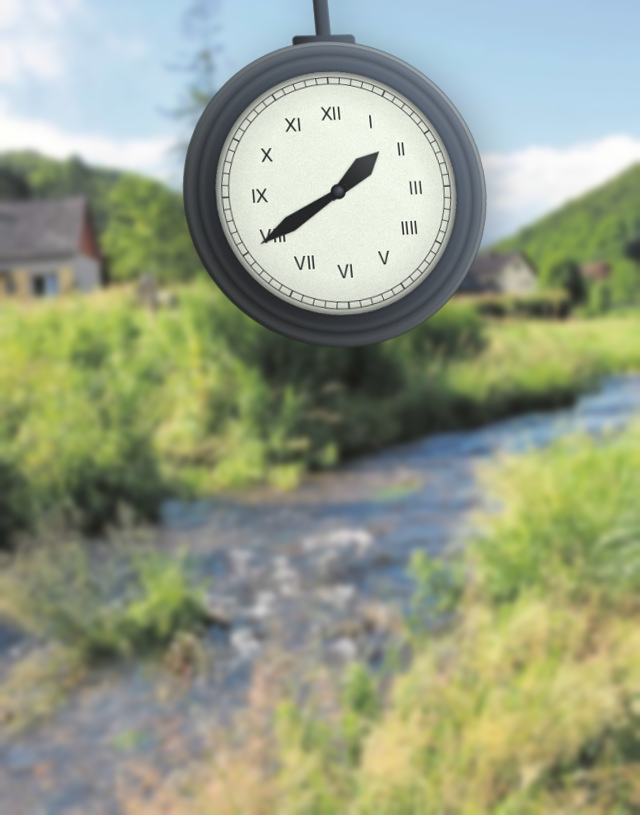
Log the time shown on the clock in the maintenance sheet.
1:40
